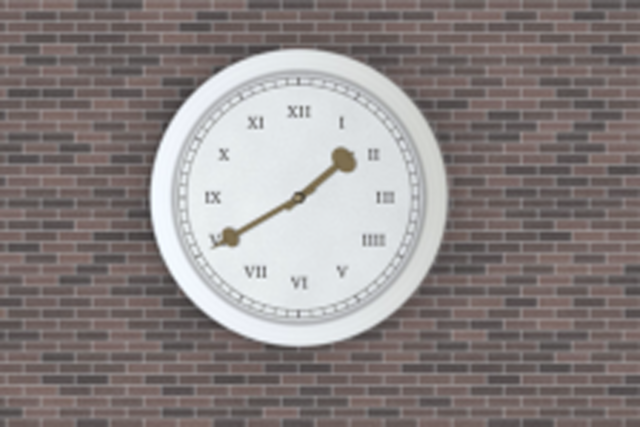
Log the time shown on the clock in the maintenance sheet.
1:40
